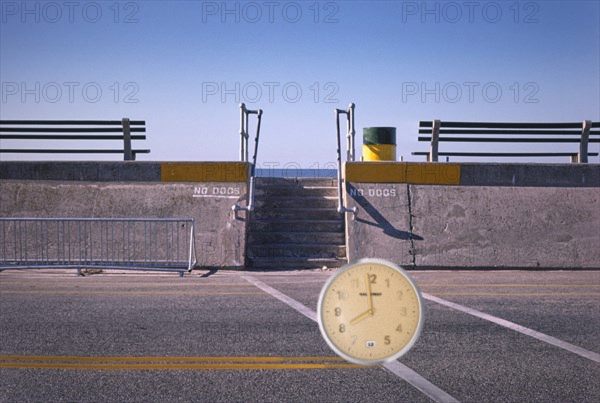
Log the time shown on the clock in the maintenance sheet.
7:59
